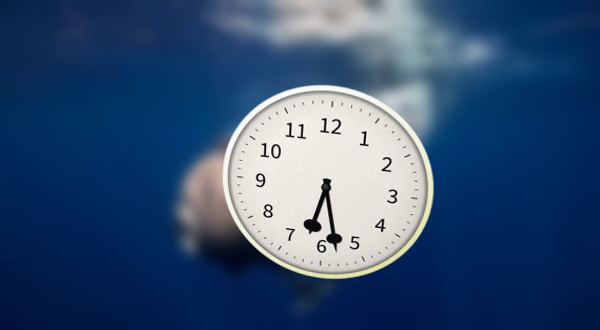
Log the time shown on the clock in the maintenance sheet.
6:28
